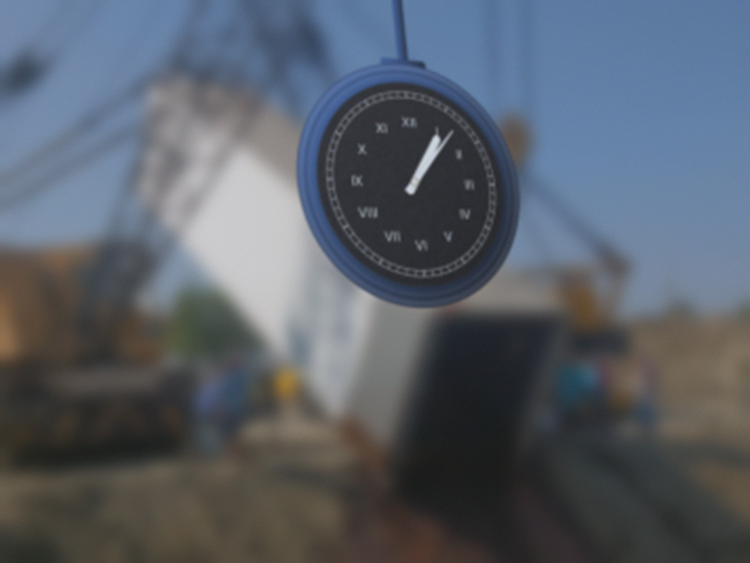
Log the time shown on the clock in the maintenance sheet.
1:07
